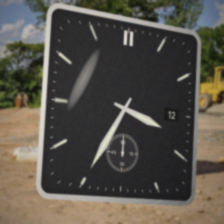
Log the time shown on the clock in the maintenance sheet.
3:35
